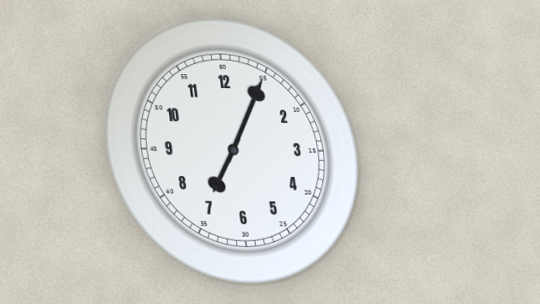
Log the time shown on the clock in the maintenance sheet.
7:05
